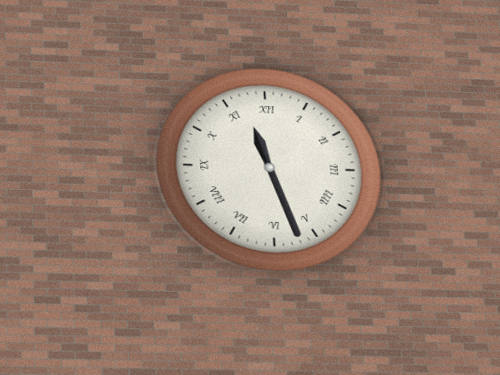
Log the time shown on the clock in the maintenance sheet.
11:27
